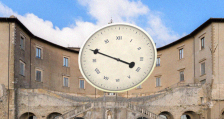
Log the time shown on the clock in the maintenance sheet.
3:49
